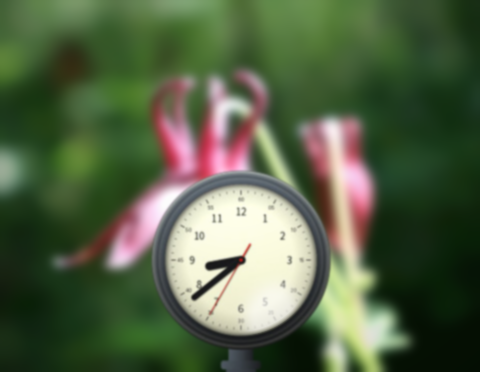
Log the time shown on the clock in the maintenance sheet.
8:38:35
